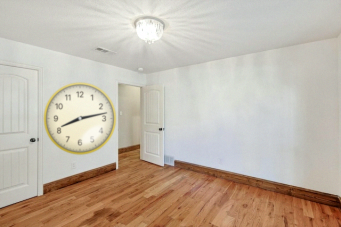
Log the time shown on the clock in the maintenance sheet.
8:13
